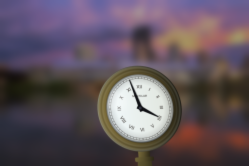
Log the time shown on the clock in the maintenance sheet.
3:57
